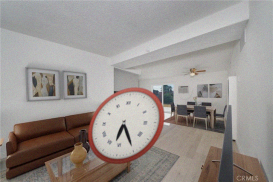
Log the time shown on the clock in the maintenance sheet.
6:25
